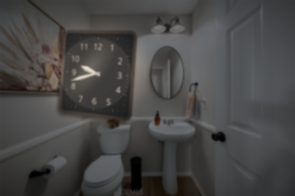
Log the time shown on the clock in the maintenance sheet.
9:42
